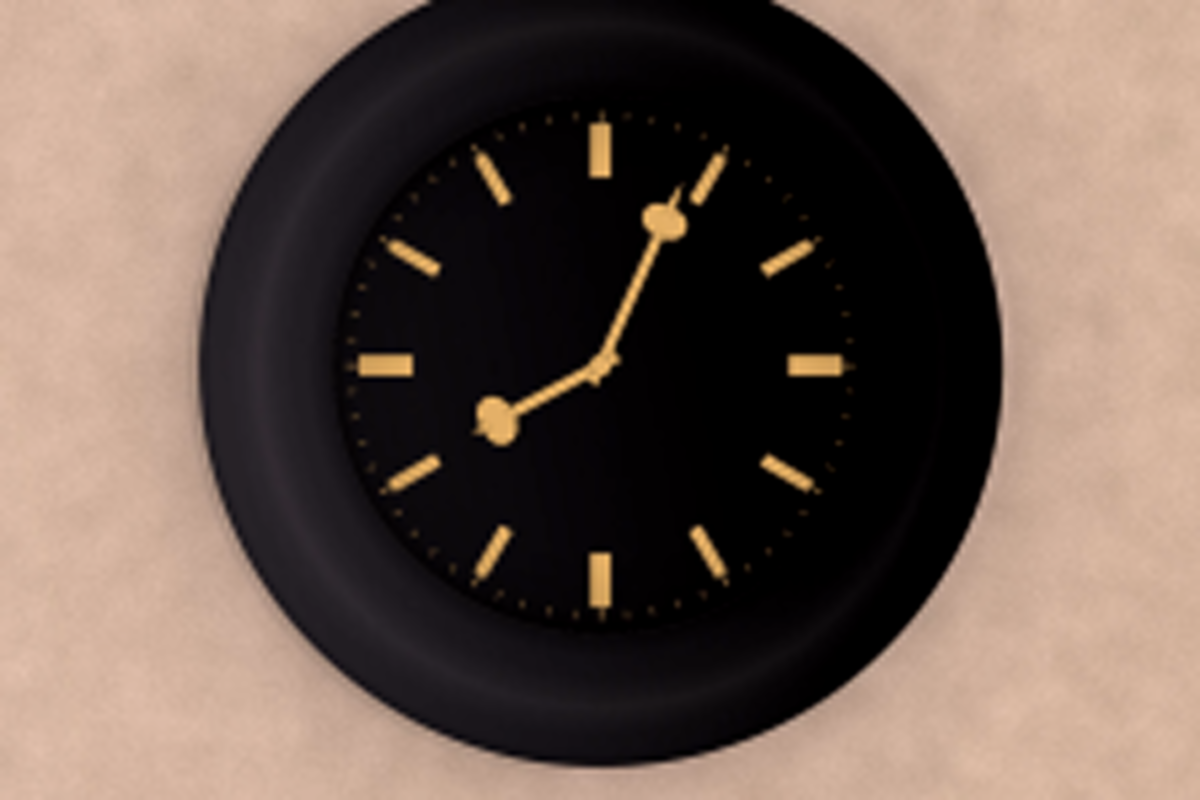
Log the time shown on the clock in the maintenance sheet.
8:04
